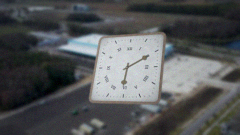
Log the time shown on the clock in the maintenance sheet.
6:10
